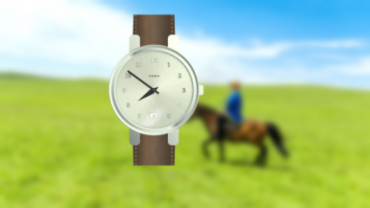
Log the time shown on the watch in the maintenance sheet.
7:51
